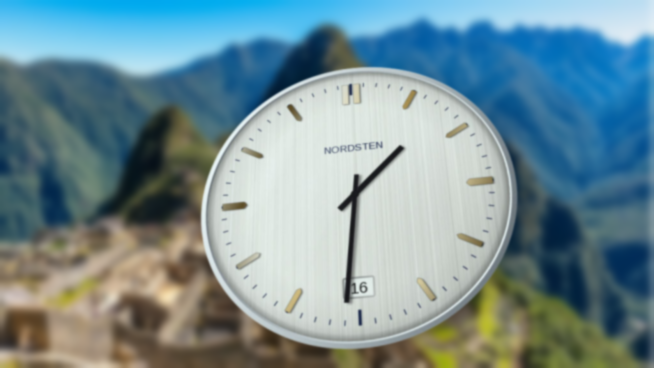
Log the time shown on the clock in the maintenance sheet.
1:31
